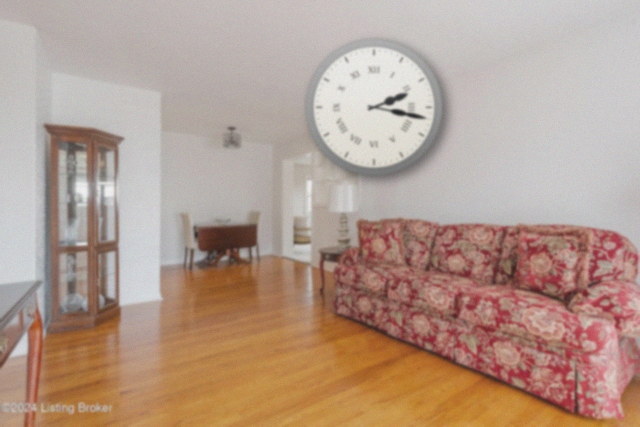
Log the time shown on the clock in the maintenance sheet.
2:17
